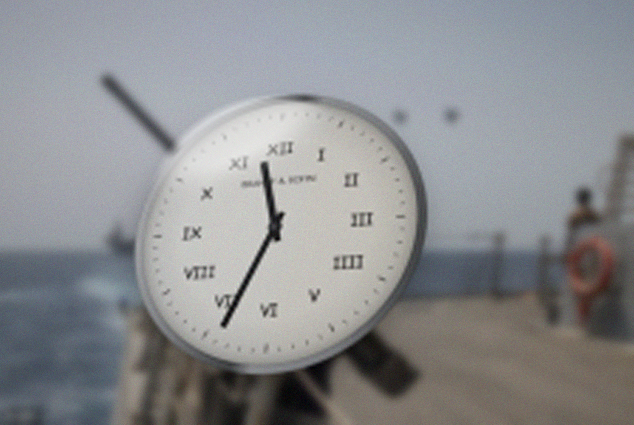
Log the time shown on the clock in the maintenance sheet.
11:34
